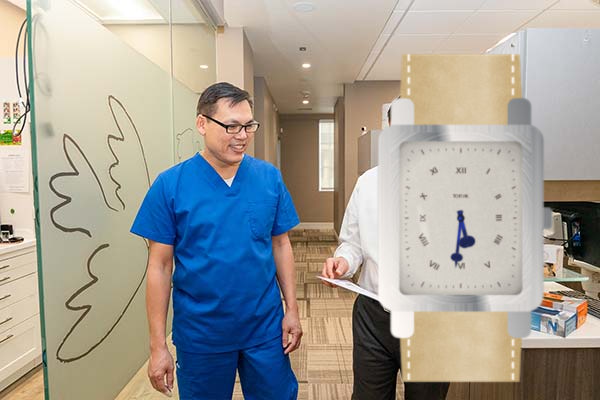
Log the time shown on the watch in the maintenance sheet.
5:31
